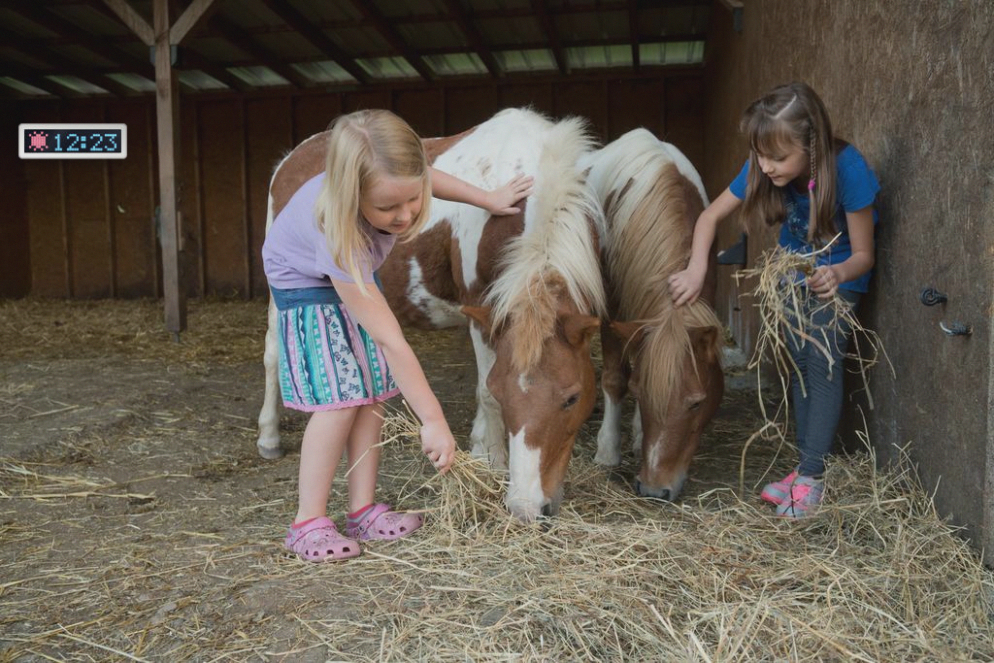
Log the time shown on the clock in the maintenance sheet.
12:23
